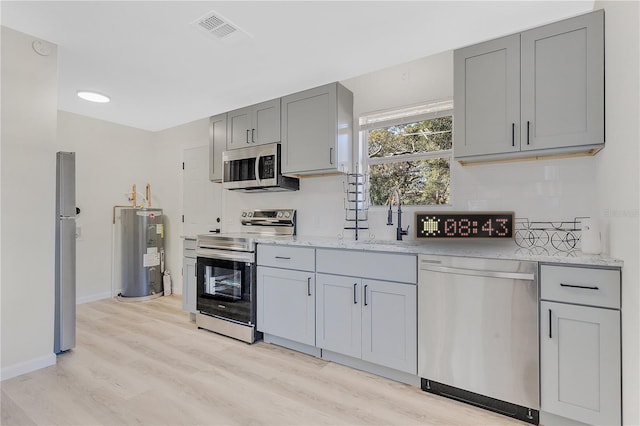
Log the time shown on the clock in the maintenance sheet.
8:43
